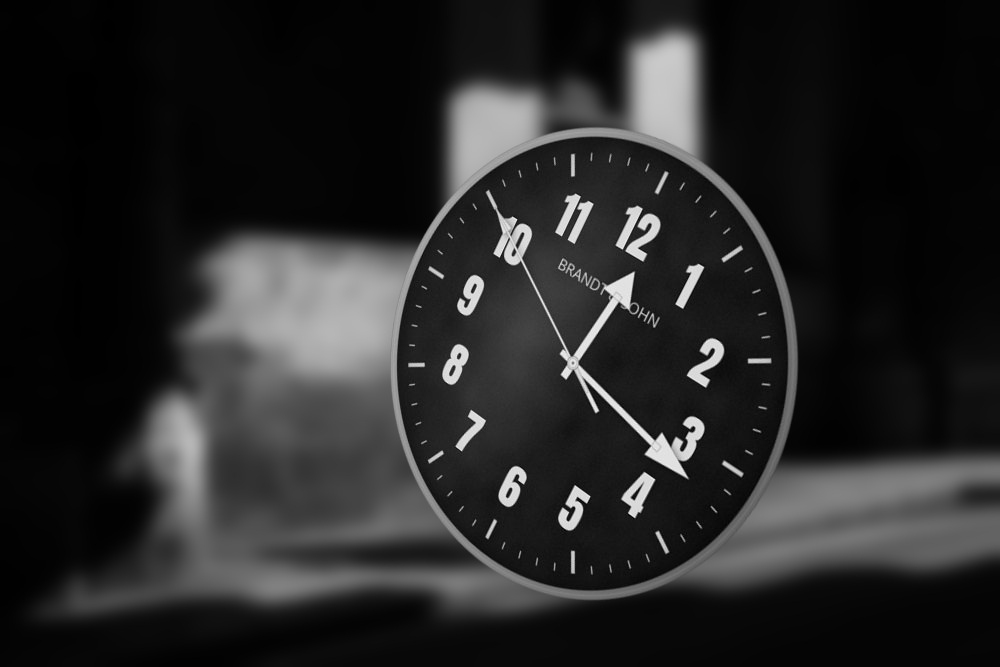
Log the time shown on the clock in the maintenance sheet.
12:16:50
